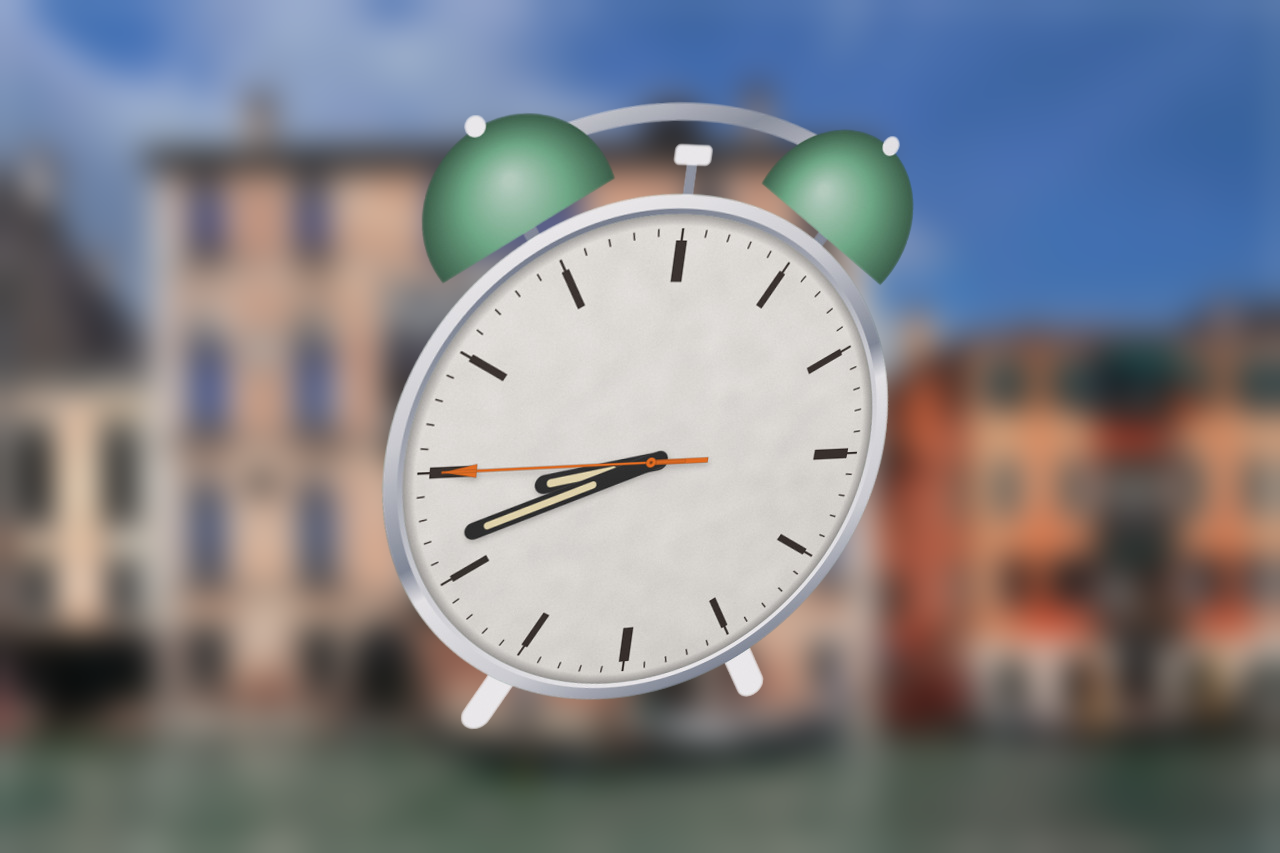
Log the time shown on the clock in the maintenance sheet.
8:41:45
